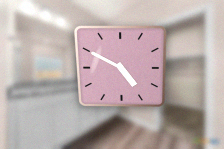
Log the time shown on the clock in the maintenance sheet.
4:50
